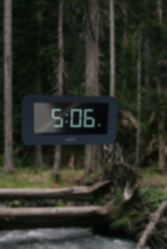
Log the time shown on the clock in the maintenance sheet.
5:06
